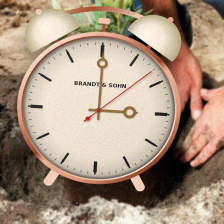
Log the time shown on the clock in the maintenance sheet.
3:00:08
